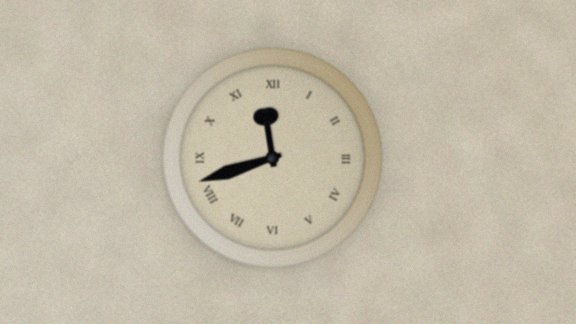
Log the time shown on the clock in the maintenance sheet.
11:42
